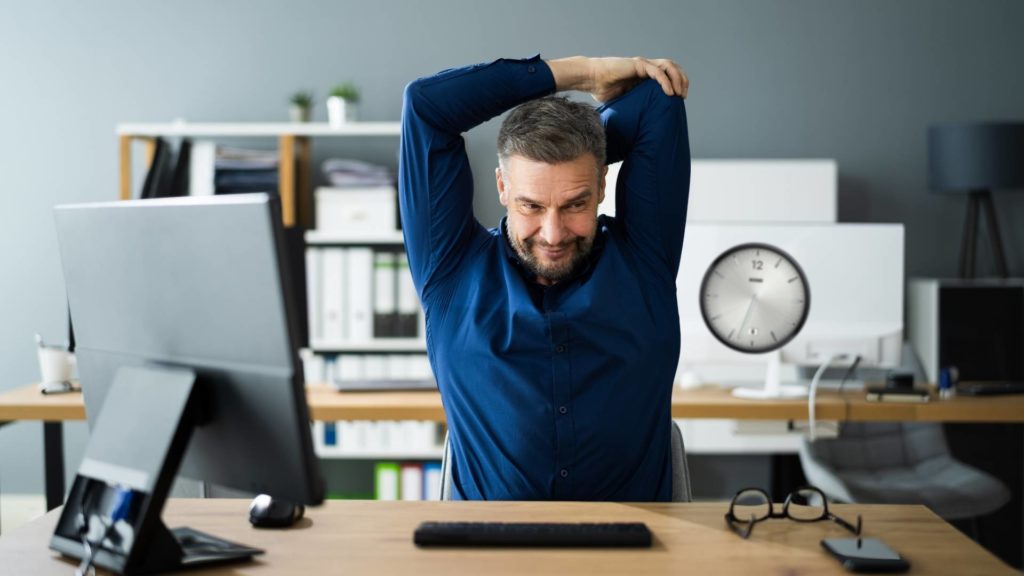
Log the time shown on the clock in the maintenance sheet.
6:33
